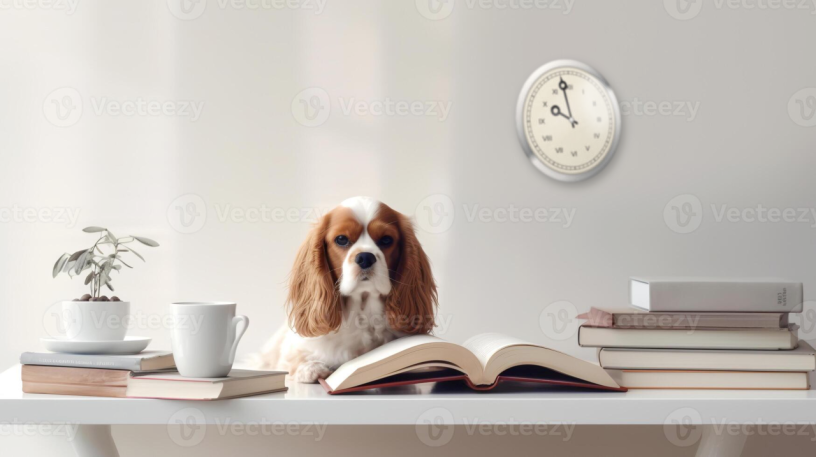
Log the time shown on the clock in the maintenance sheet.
9:58
